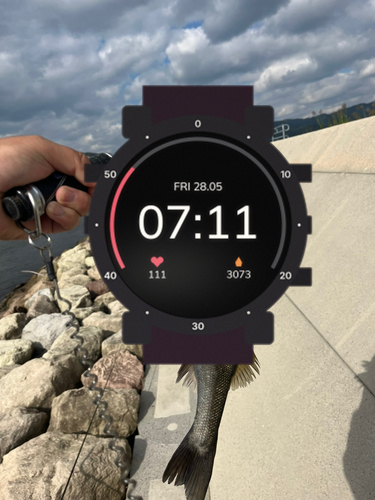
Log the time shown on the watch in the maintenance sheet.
7:11
